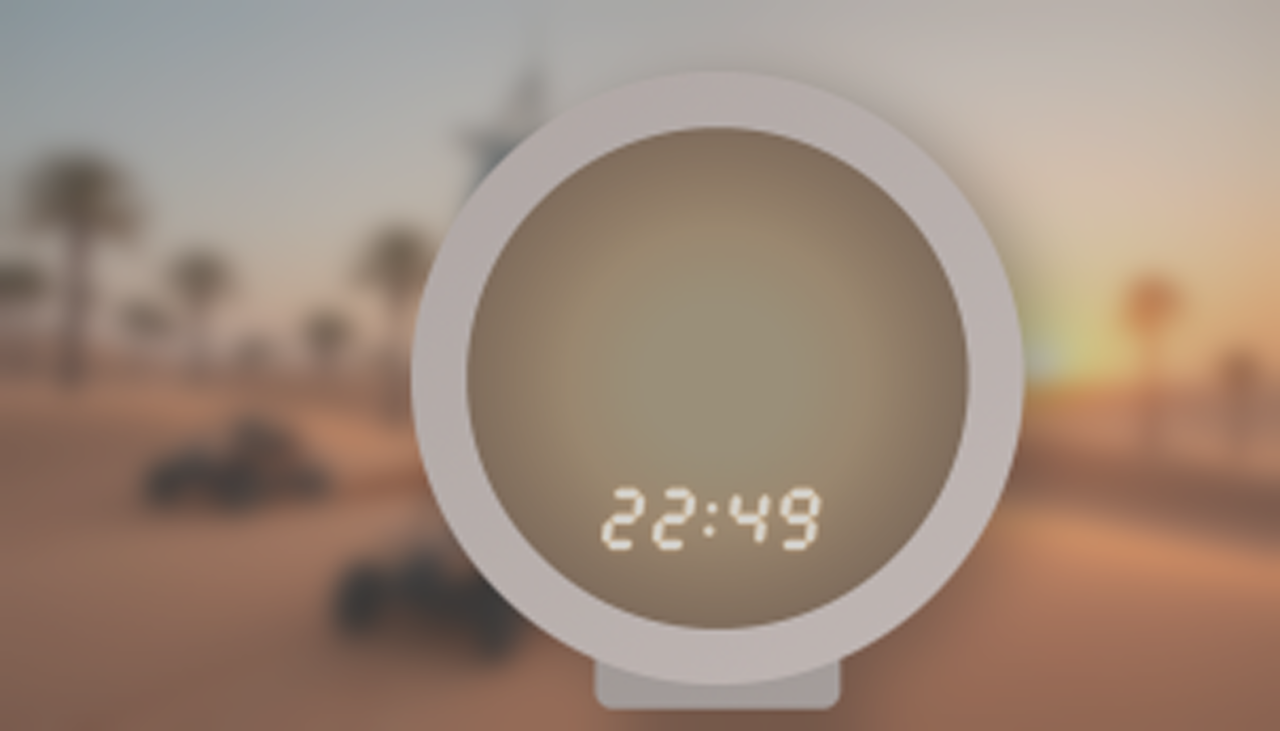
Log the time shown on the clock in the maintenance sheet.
22:49
